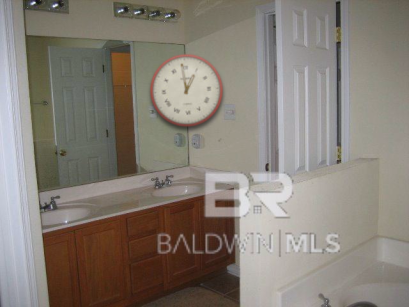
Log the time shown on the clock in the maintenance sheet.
12:59
